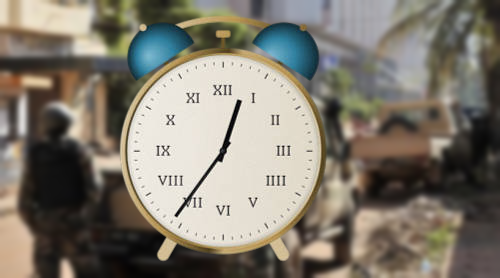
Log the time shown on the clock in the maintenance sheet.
12:36
